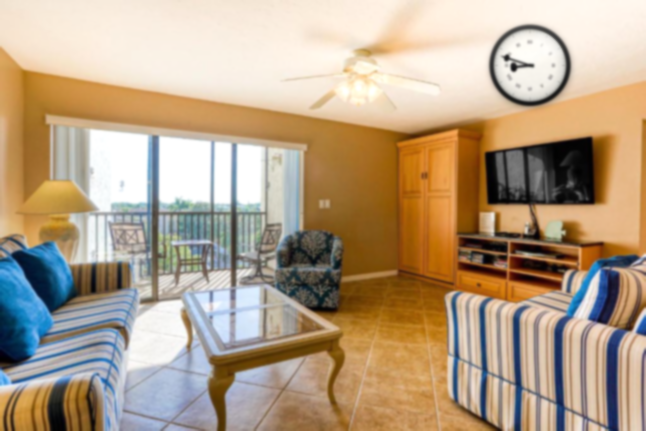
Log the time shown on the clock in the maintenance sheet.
8:48
